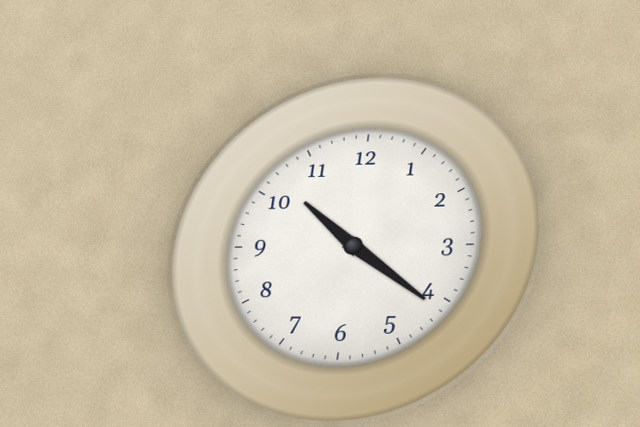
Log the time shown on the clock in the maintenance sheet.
10:21
